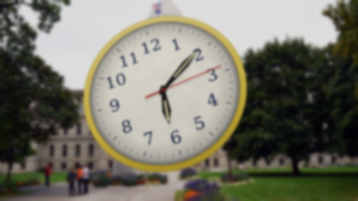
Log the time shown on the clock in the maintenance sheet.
6:09:14
